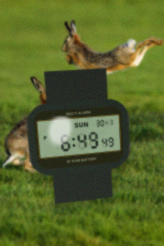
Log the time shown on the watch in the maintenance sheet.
6:49:49
